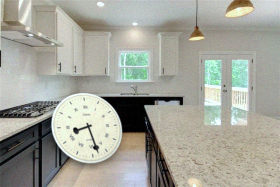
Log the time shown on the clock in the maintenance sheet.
8:28
